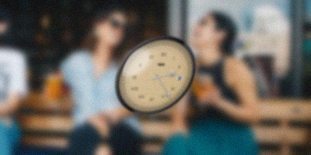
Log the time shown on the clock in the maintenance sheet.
2:23
